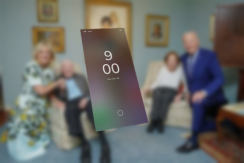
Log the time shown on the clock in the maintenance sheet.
9:00
